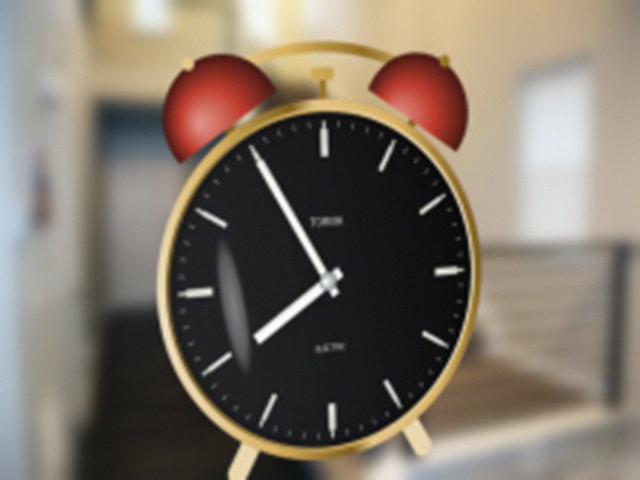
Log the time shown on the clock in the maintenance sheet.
7:55
